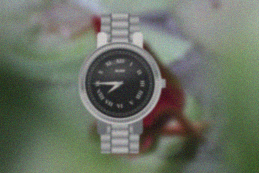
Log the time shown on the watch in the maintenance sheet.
7:45
